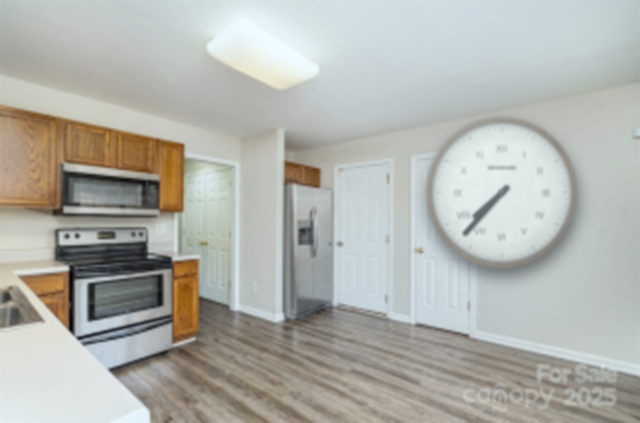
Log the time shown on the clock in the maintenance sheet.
7:37
